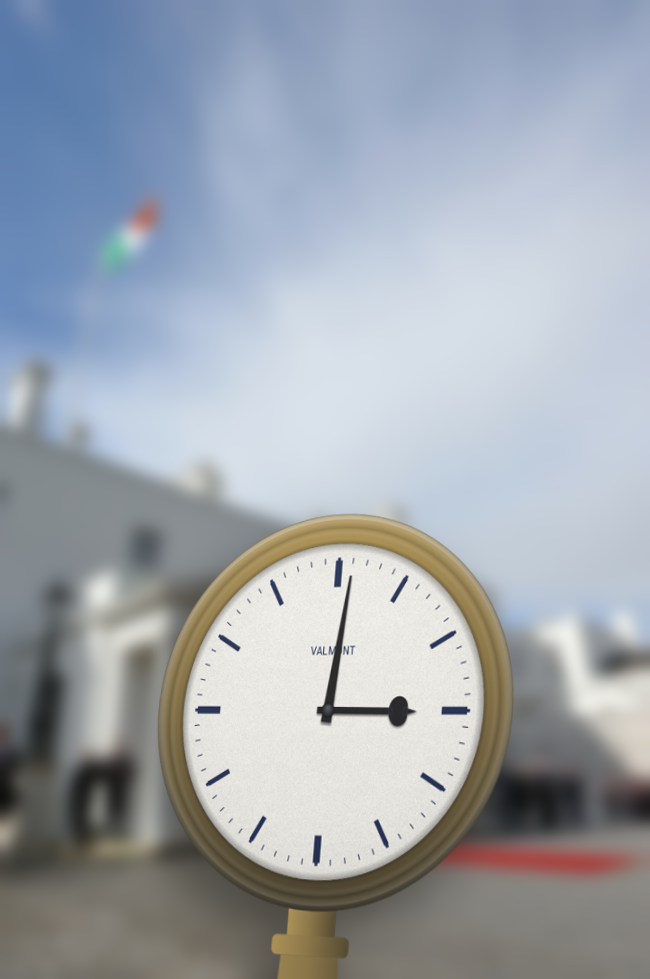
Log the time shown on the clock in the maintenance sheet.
3:01
